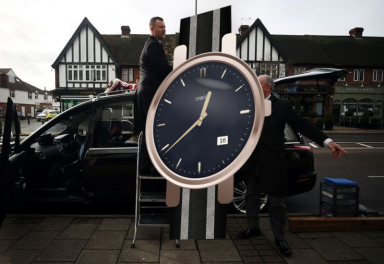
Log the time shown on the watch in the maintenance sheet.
12:39
